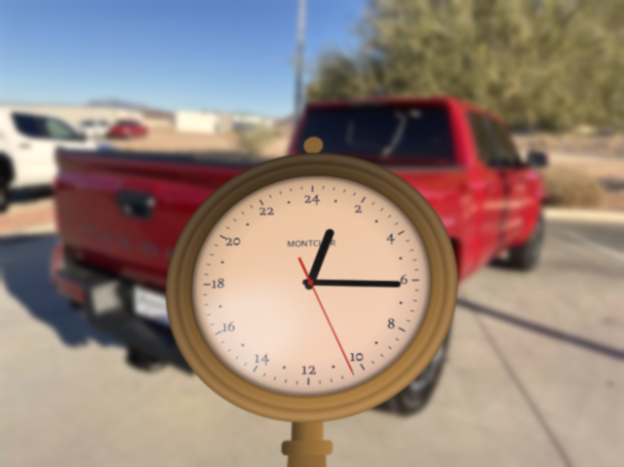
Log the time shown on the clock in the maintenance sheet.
1:15:26
